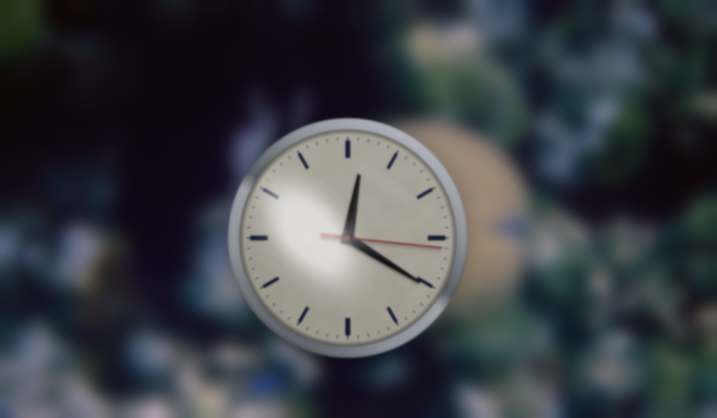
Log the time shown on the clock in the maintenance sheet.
12:20:16
